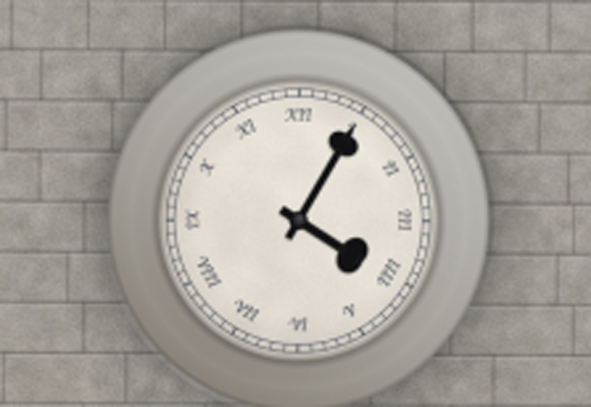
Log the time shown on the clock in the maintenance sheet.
4:05
